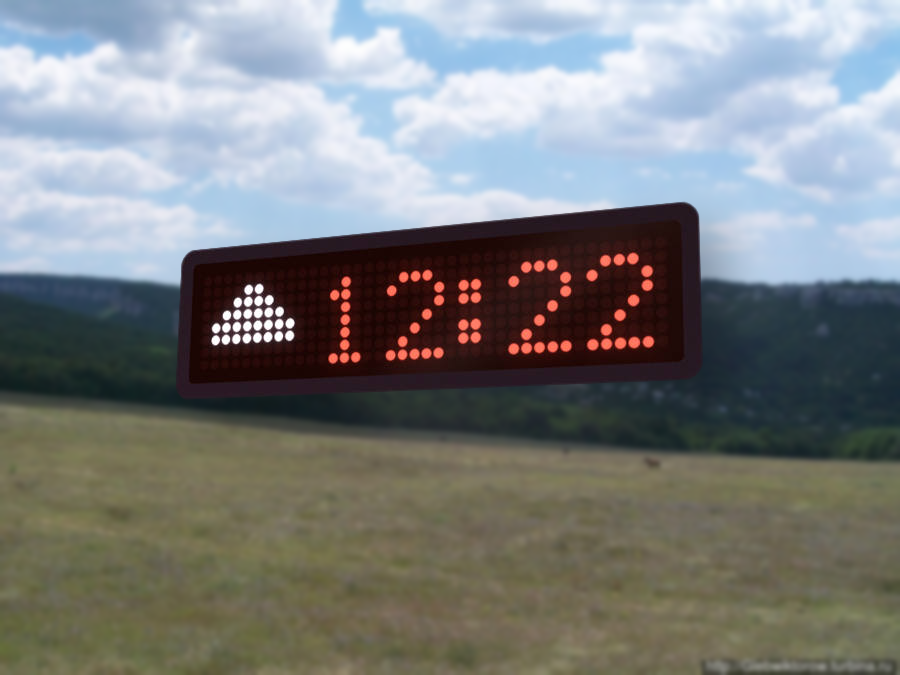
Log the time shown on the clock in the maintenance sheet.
12:22
